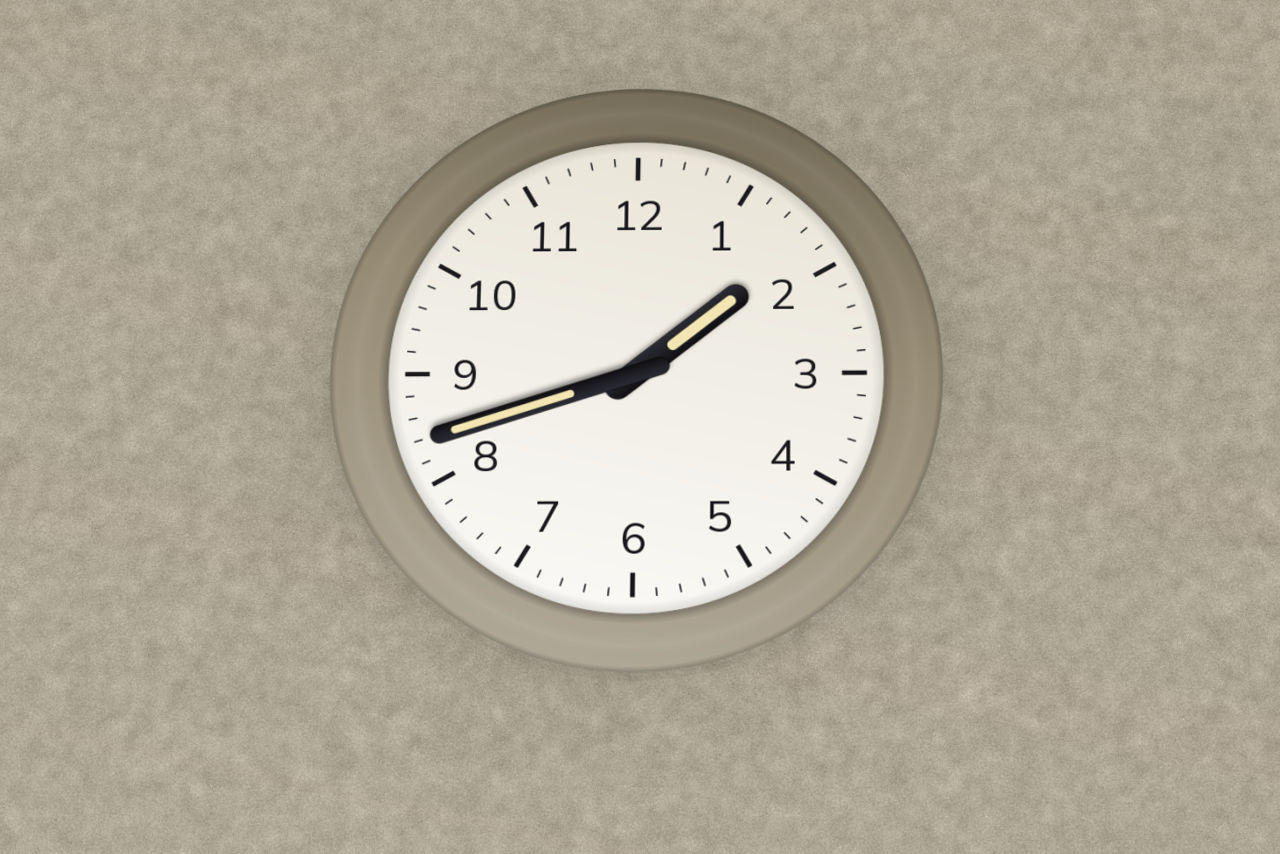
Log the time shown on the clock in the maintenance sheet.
1:42
